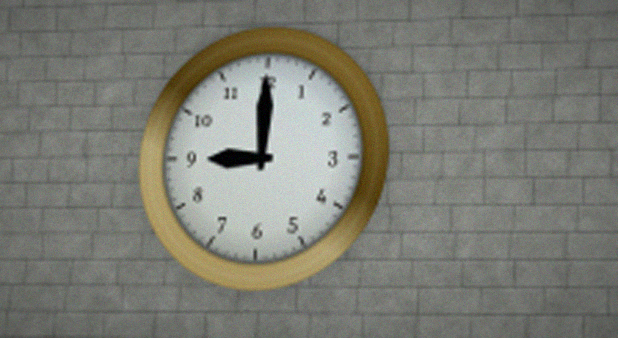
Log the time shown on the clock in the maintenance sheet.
9:00
